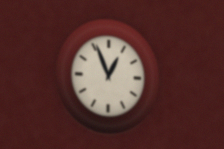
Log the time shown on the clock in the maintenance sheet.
12:56
